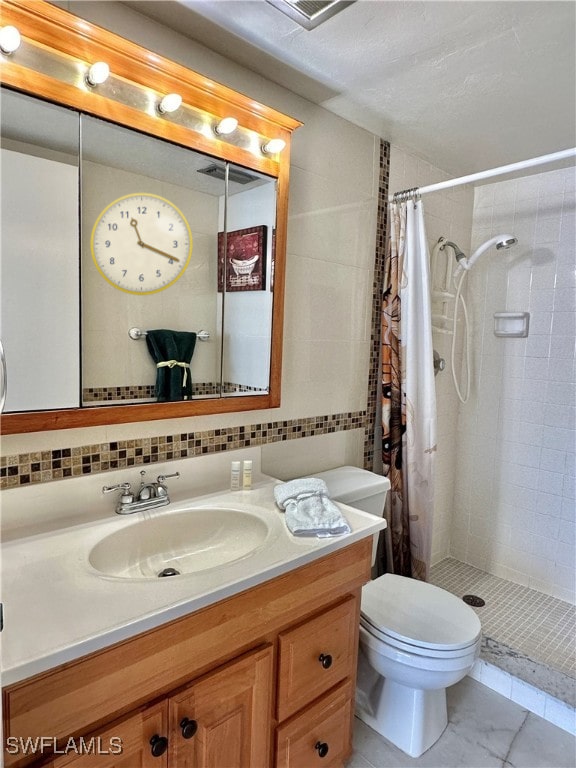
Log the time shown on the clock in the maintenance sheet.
11:19
